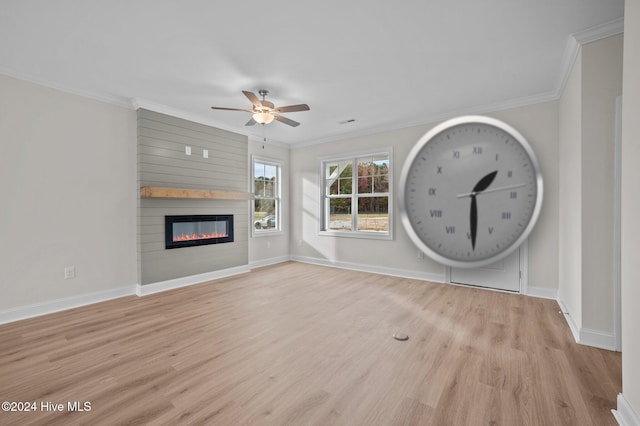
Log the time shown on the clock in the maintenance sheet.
1:29:13
